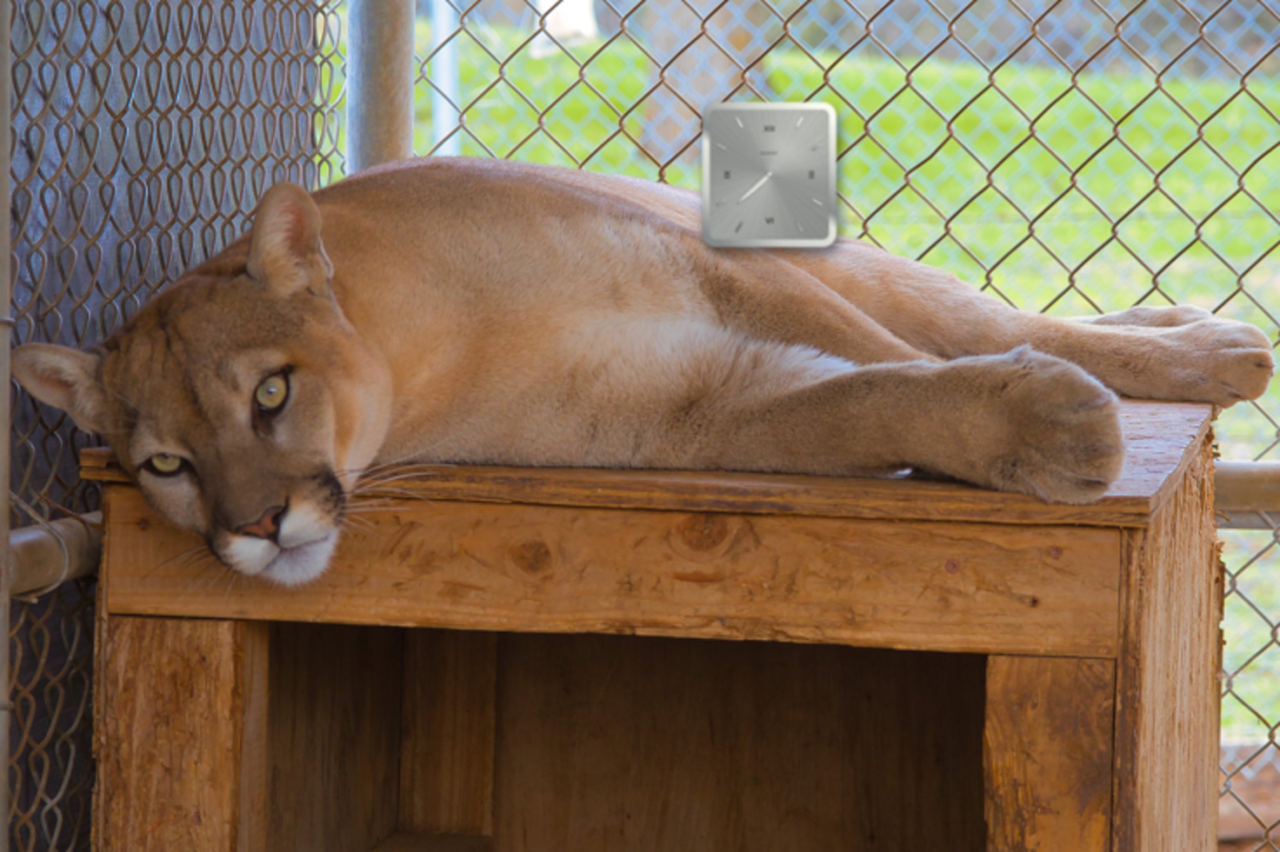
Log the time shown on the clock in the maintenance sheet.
7:38
